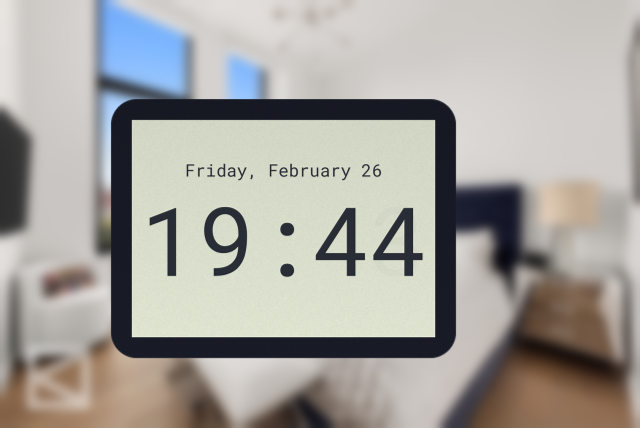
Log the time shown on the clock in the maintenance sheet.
19:44
